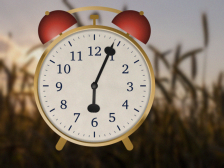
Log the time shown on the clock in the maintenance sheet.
6:04
